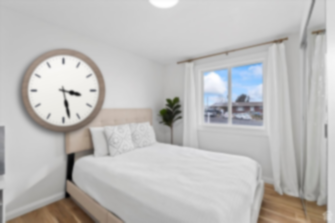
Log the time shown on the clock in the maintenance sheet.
3:28
